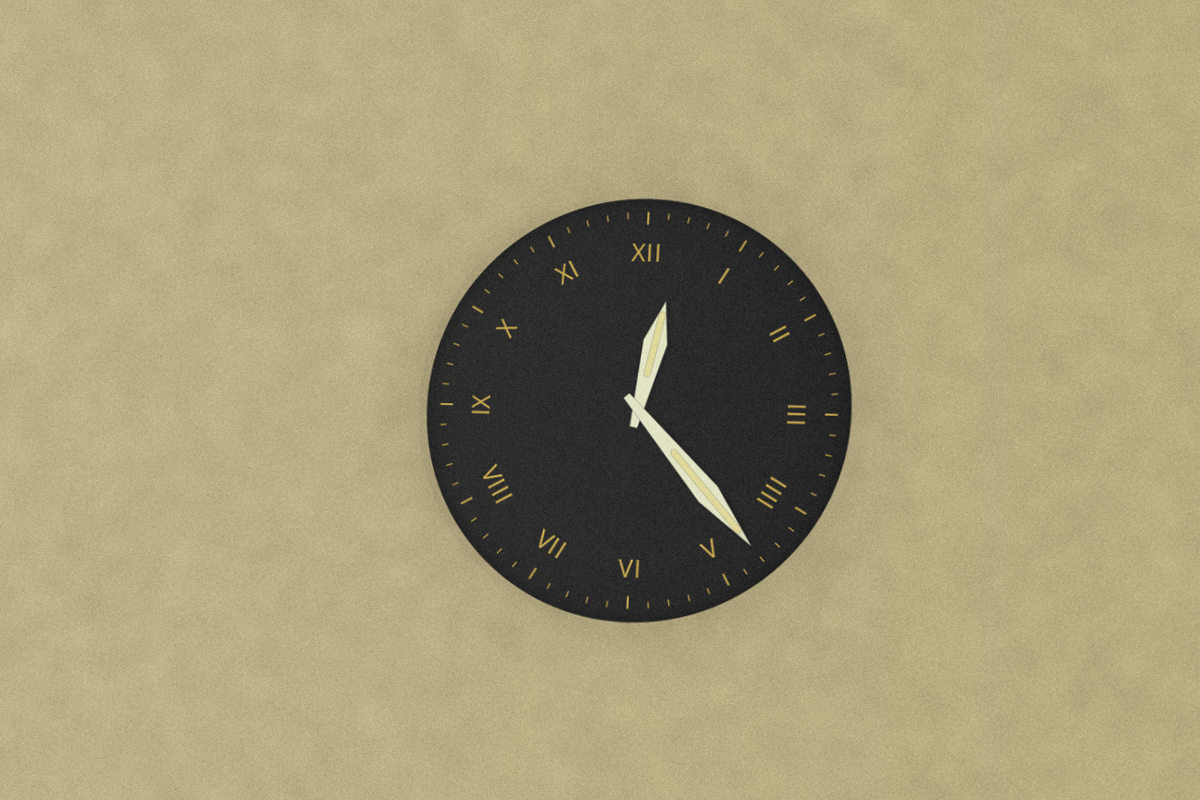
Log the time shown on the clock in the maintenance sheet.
12:23
